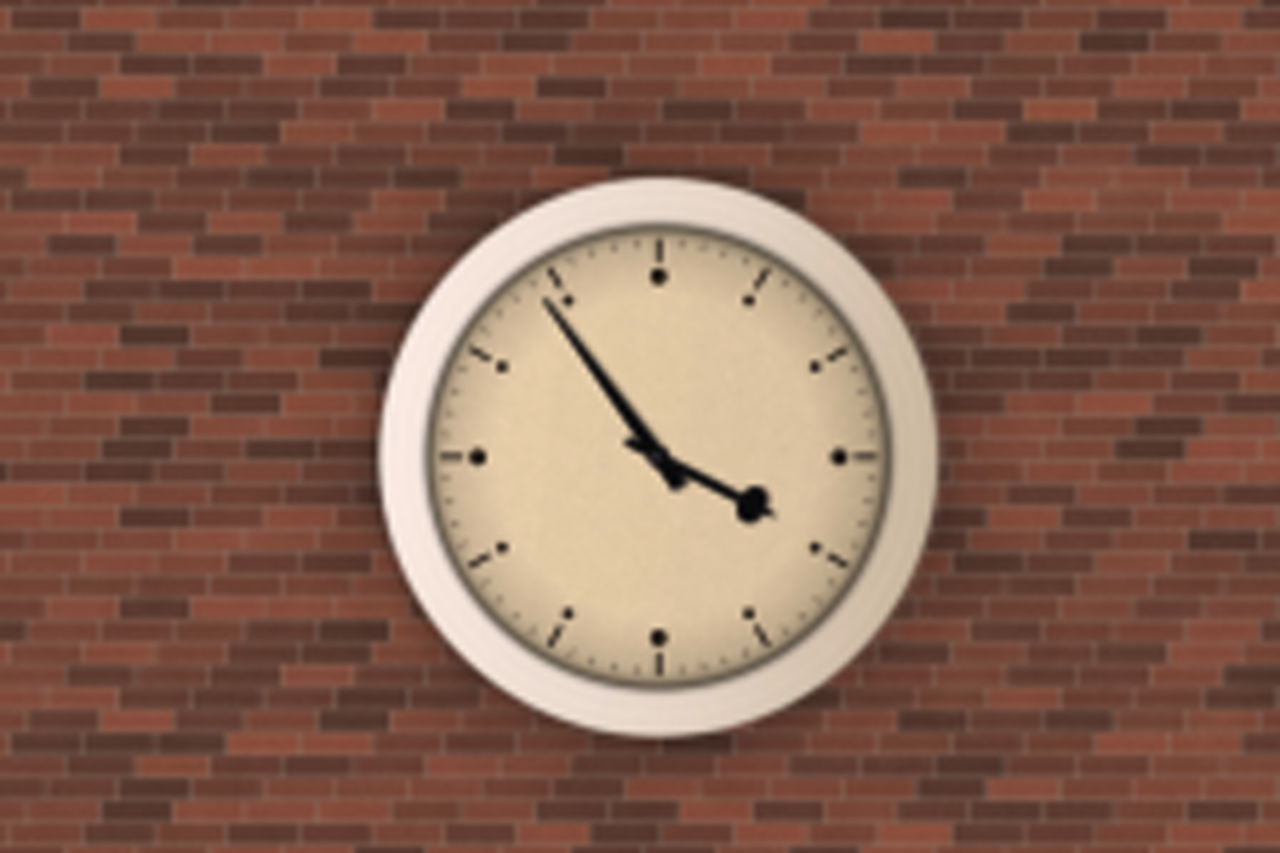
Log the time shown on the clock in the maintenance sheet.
3:54
